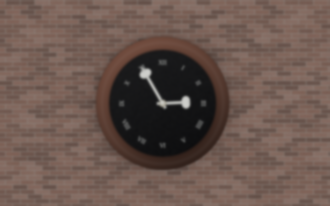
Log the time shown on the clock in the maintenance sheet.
2:55
